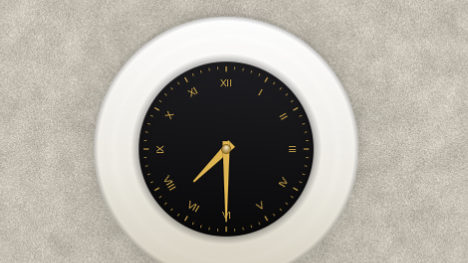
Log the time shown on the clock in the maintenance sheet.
7:30
